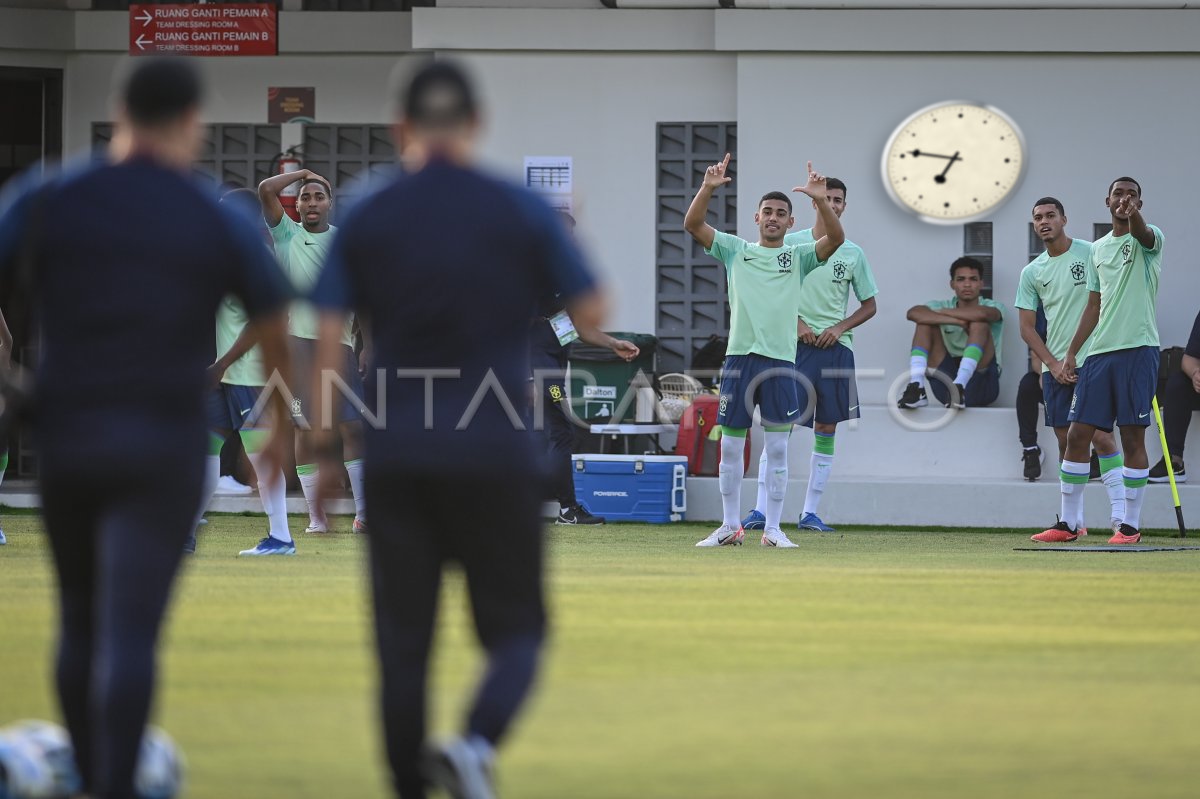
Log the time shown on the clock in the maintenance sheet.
6:46
